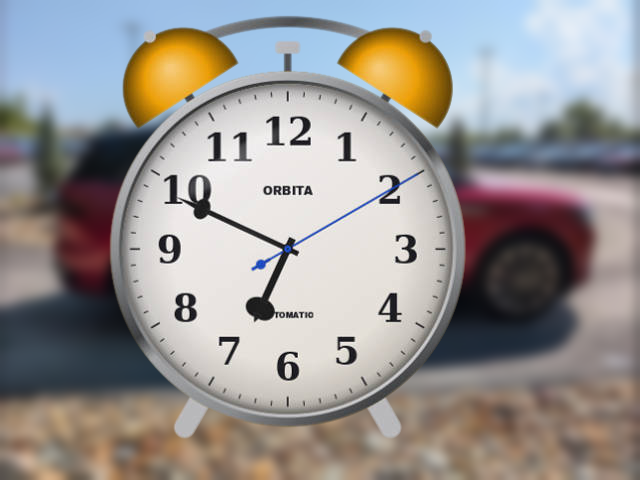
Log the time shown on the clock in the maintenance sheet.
6:49:10
